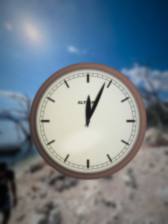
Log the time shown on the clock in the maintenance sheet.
12:04
